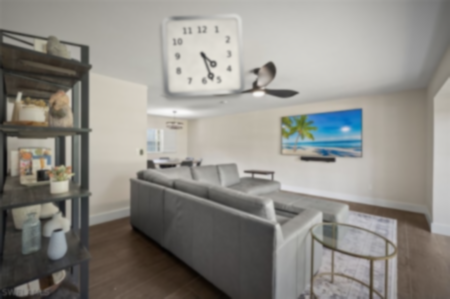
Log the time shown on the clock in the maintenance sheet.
4:27
